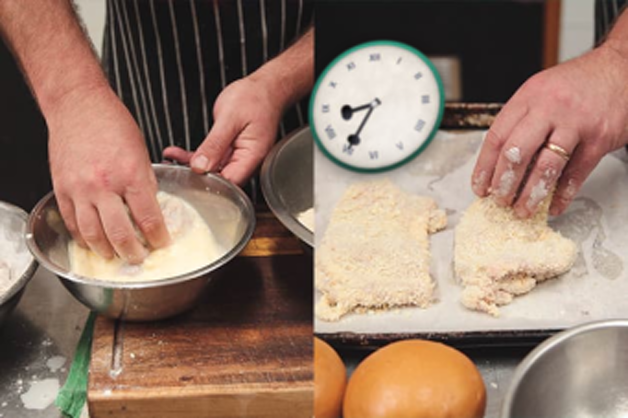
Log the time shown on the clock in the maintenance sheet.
8:35
